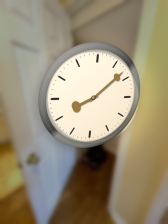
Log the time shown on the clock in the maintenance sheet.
8:08
